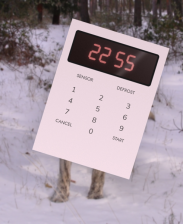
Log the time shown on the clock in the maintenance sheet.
22:55
